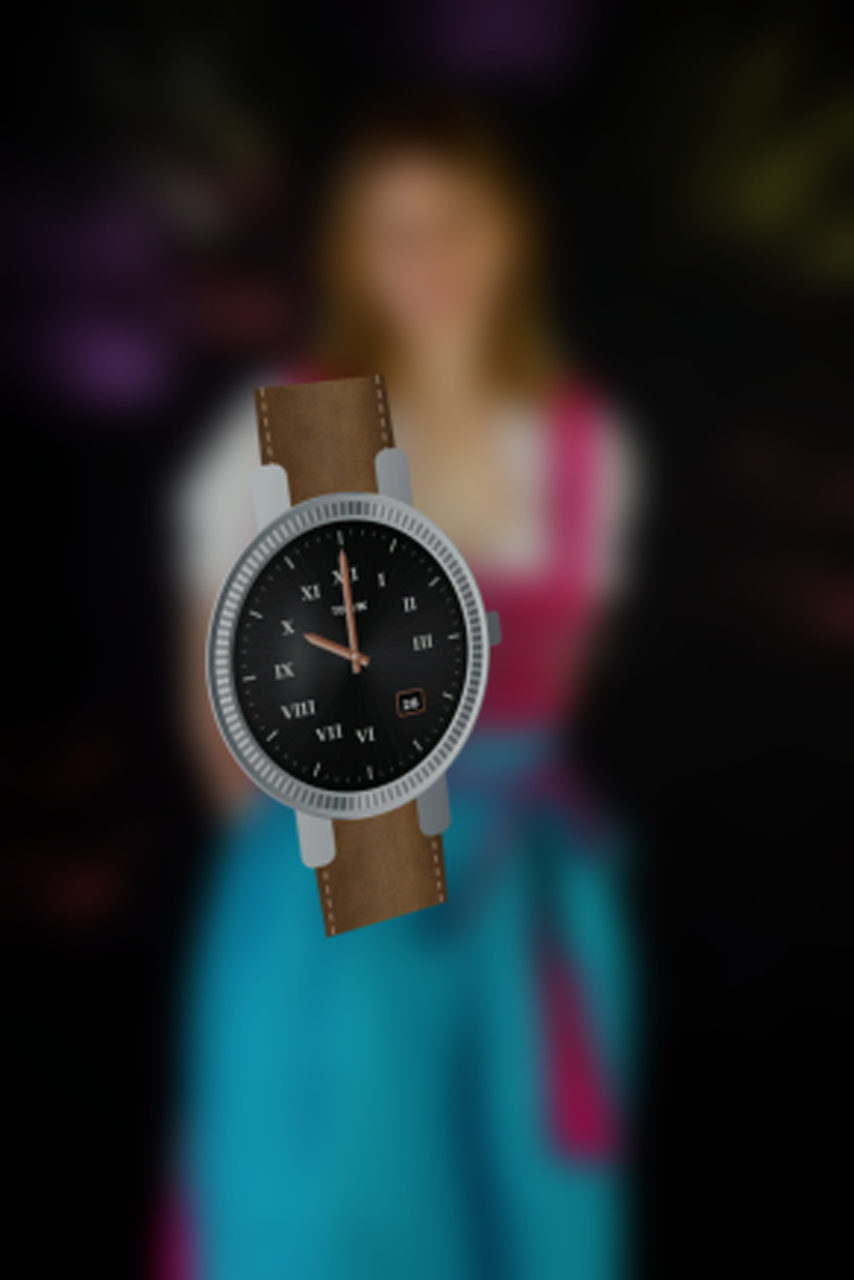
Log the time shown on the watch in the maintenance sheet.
10:00
